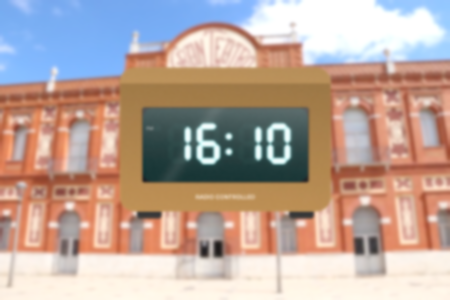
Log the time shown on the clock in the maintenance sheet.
16:10
